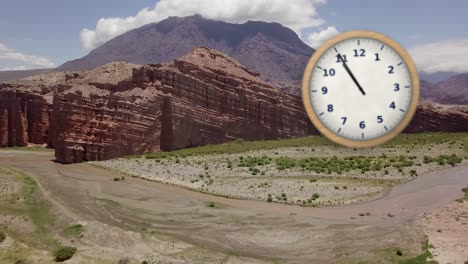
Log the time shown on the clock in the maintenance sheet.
10:55
